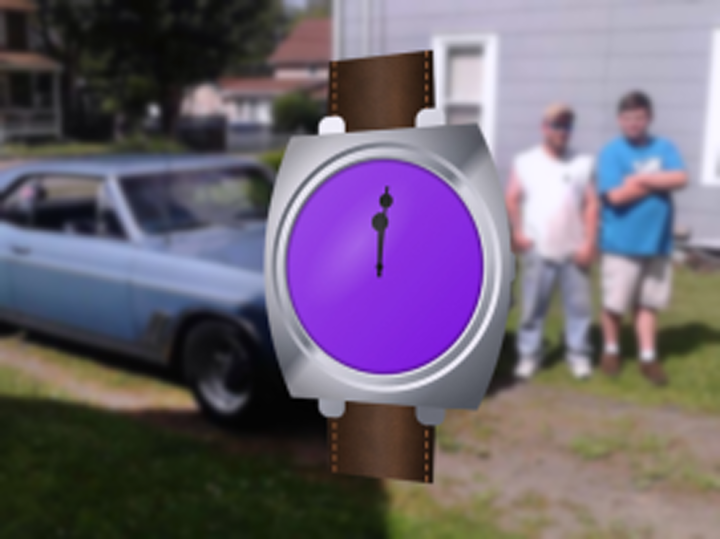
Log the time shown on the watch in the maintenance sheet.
12:01
